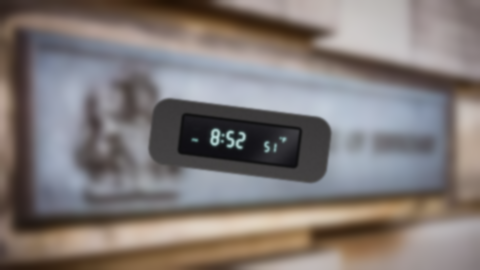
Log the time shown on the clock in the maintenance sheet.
8:52
